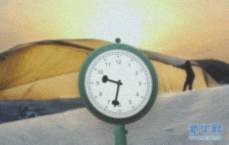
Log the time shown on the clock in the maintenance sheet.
9:32
